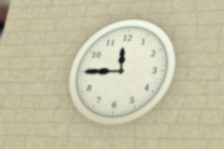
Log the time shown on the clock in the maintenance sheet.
11:45
